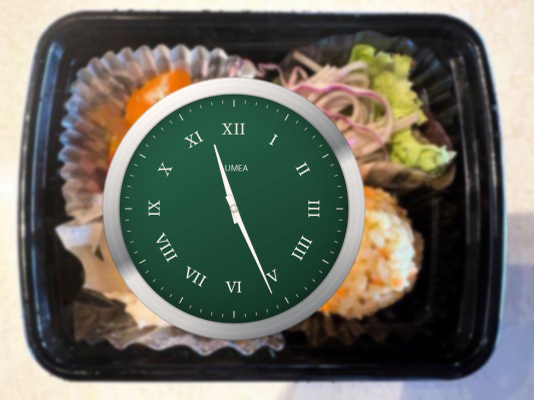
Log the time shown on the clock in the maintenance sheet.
11:26
